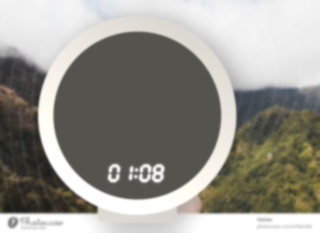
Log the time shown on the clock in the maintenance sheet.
1:08
